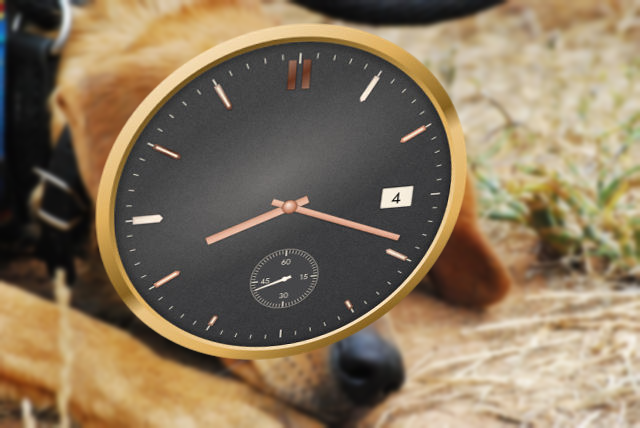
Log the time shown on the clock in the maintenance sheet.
8:18:42
